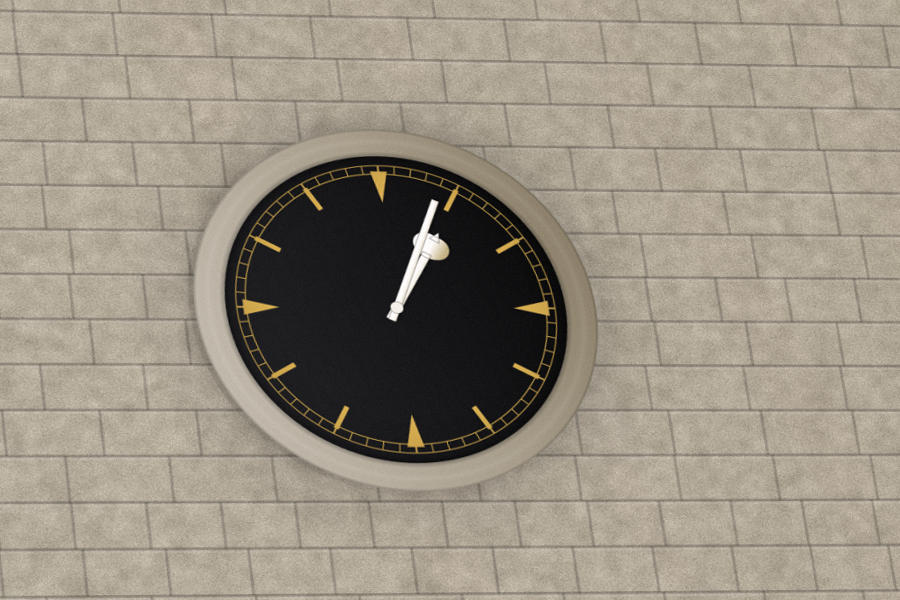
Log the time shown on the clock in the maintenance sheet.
1:04
